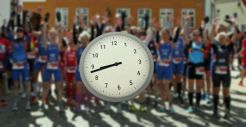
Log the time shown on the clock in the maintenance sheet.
8:43
